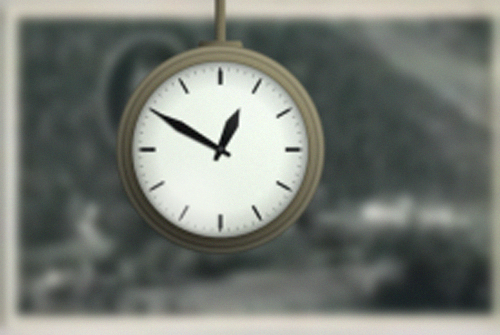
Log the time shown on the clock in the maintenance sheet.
12:50
